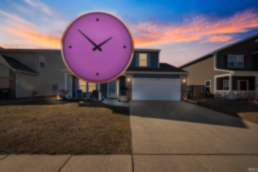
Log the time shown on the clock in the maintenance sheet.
1:52
